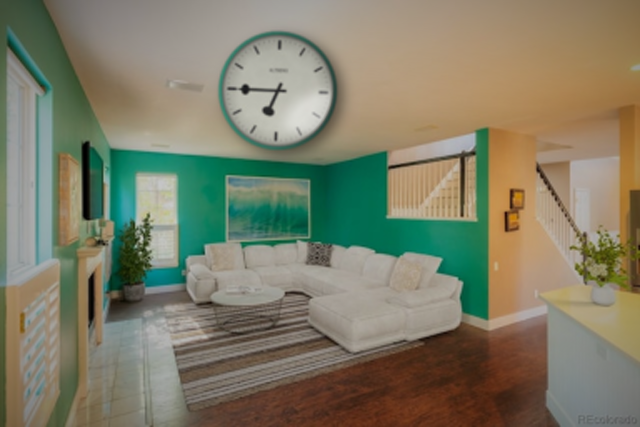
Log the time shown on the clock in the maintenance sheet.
6:45
